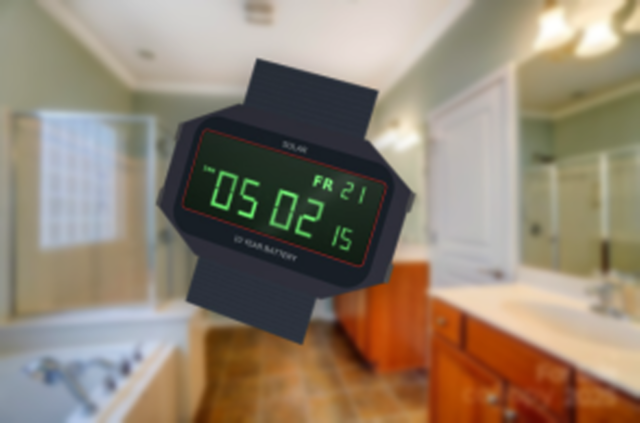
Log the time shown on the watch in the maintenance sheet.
5:02:15
